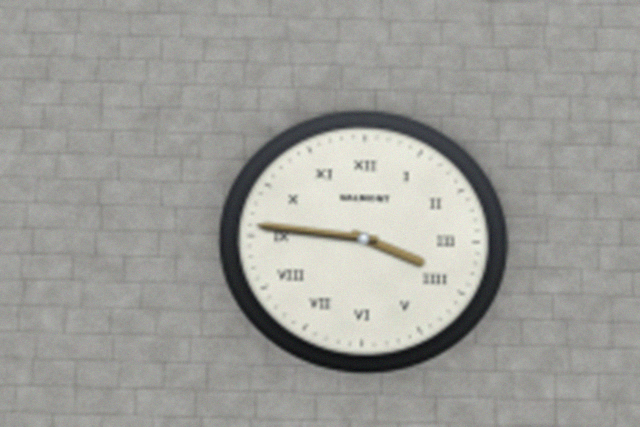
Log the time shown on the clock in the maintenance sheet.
3:46
